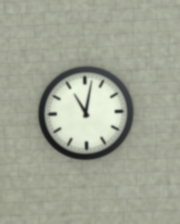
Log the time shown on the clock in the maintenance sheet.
11:02
